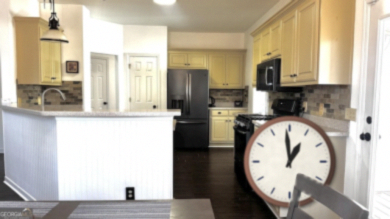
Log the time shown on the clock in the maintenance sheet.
12:59
